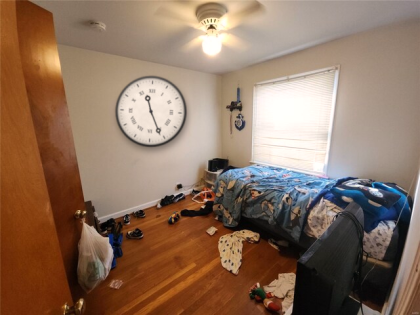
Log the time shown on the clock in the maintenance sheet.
11:26
